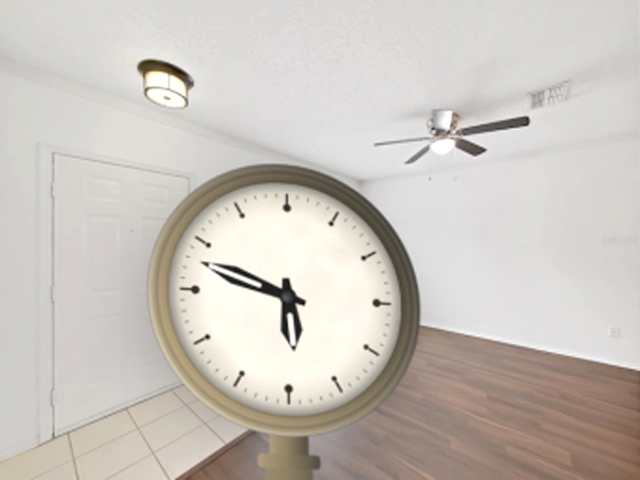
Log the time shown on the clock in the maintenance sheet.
5:48
